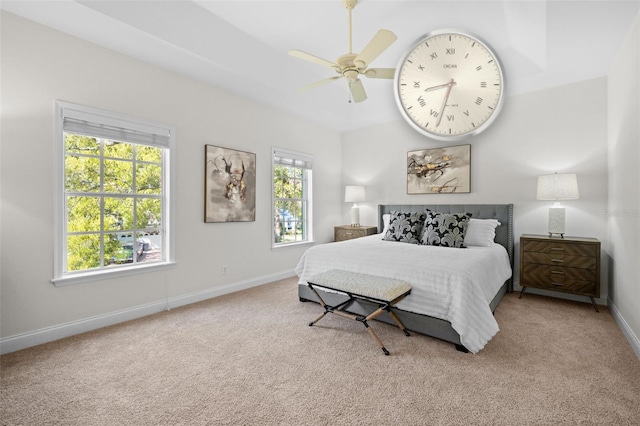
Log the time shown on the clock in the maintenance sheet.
8:33
